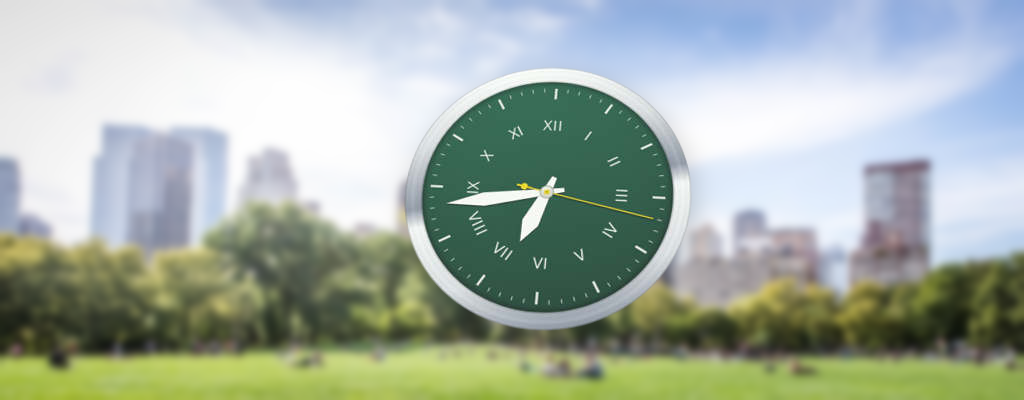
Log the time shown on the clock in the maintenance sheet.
6:43:17
